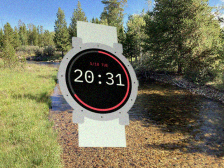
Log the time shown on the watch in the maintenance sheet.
20:31
